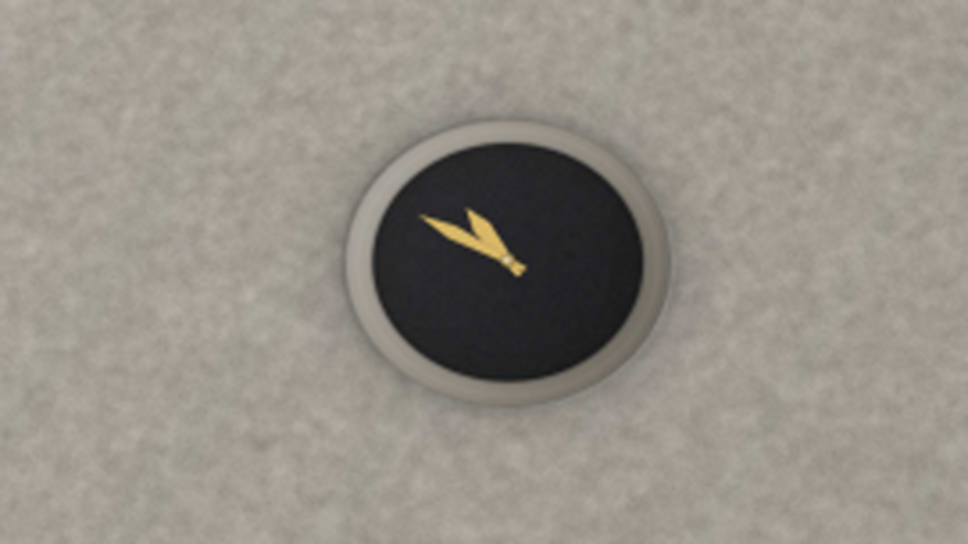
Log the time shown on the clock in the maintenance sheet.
10:50
